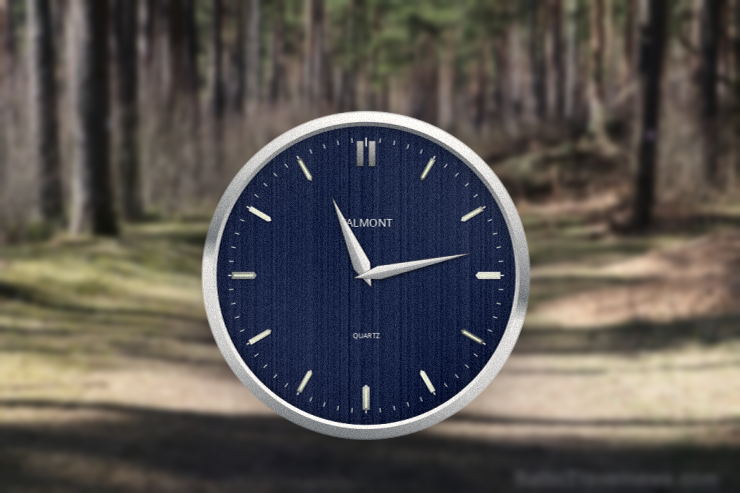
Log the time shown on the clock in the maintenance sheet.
11:13
